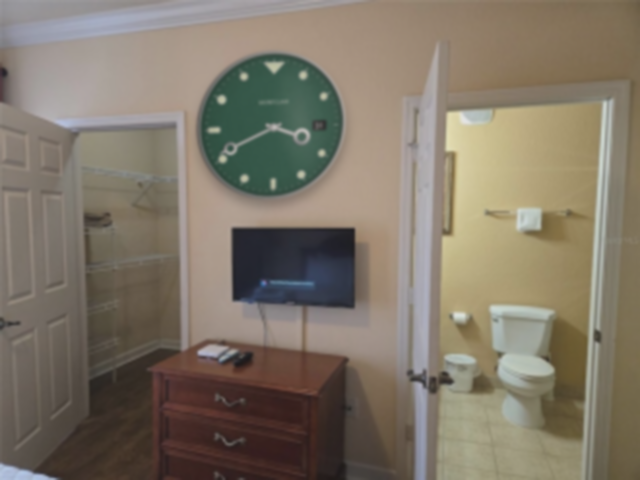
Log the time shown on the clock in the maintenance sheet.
3:41
